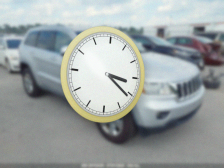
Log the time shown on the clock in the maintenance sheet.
3:21
